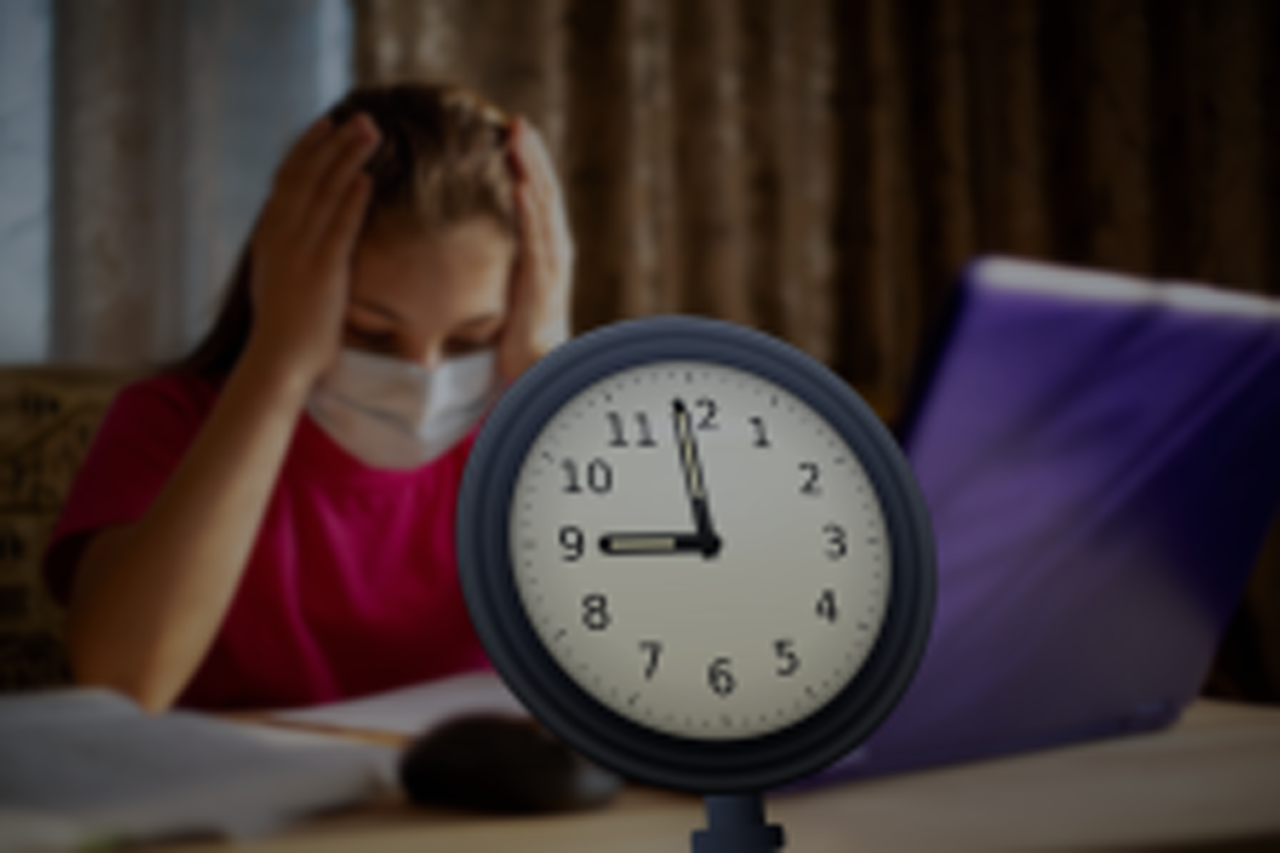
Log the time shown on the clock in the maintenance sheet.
8:59
